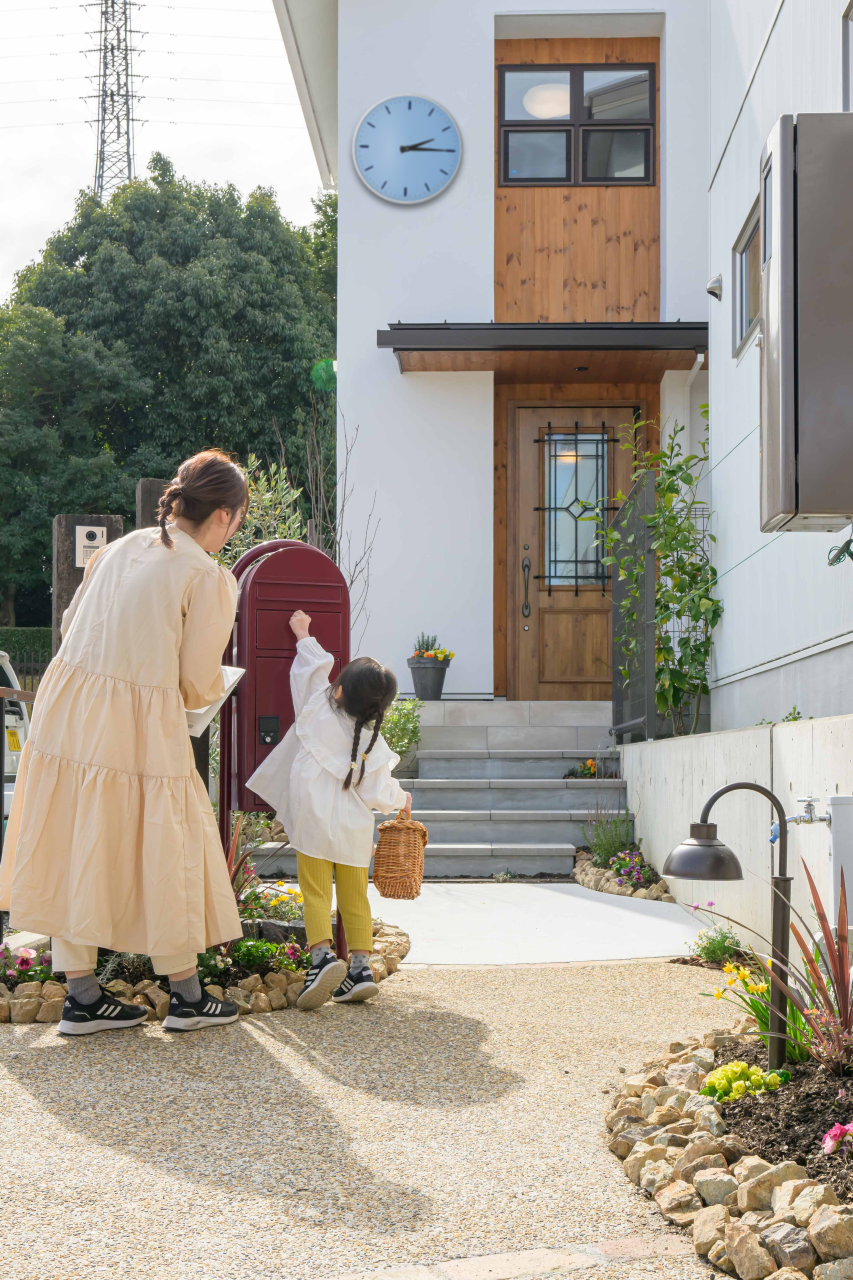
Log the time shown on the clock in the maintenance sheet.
2:15
